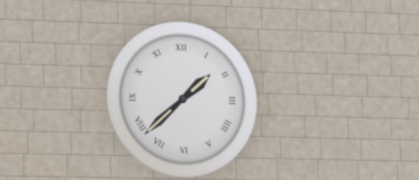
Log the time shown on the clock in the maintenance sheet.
1:38
